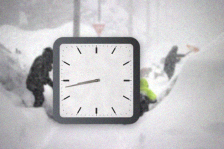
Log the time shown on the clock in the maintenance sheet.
8:43
